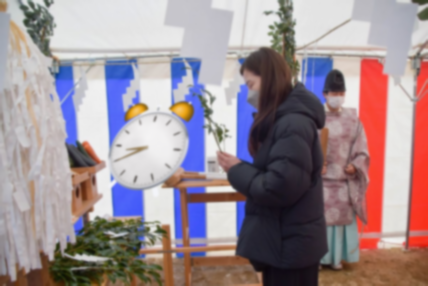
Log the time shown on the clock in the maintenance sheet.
8:40
